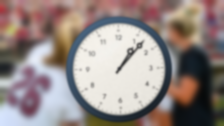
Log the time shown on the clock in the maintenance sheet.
1:07
